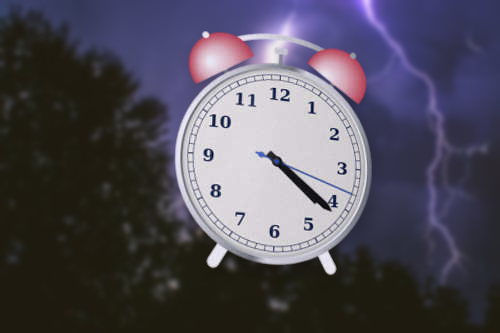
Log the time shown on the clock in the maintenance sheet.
4:21:18
